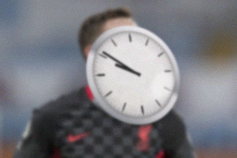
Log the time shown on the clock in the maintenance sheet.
9:51
